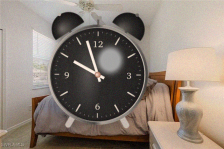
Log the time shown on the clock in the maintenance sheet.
9:57
